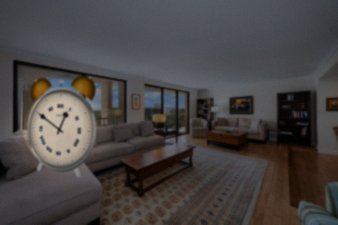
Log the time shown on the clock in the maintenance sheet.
12:50
